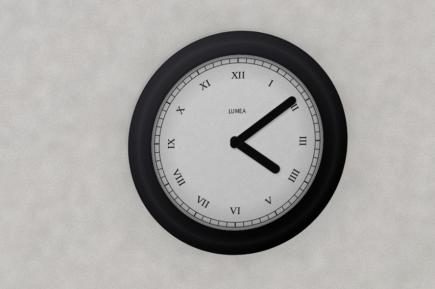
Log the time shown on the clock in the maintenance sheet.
4:09
